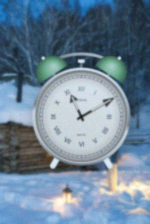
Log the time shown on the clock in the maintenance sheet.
11:10
